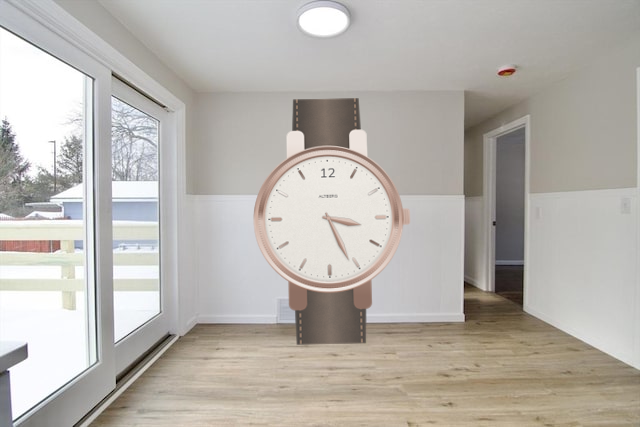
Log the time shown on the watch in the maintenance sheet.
3:26
